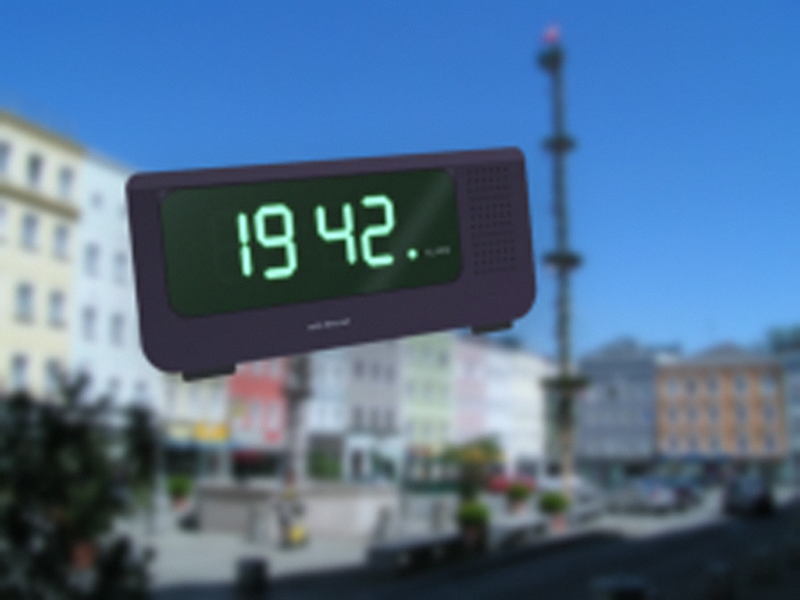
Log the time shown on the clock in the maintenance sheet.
19:42
